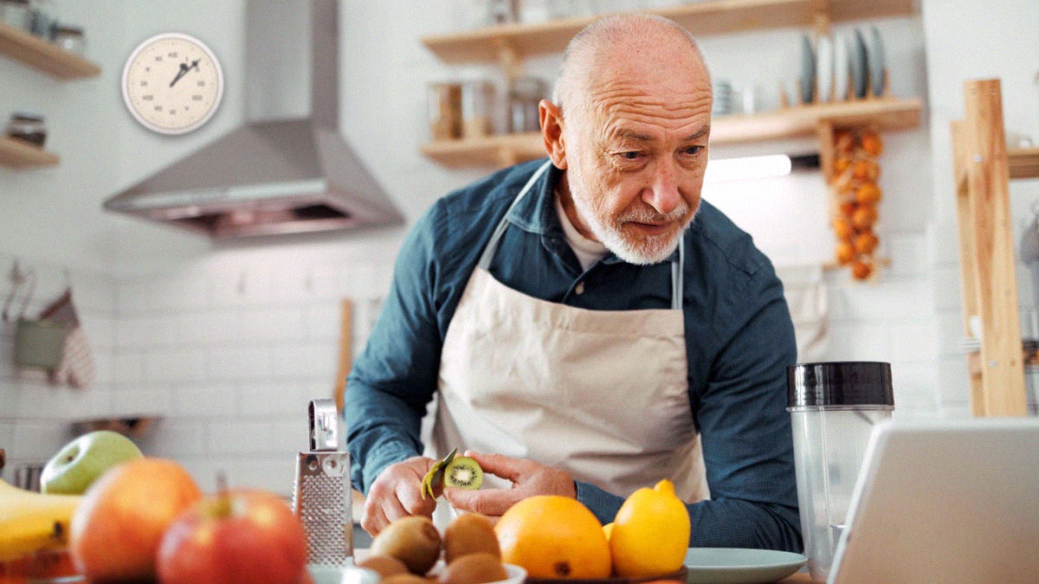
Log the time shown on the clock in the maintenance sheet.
1:08
